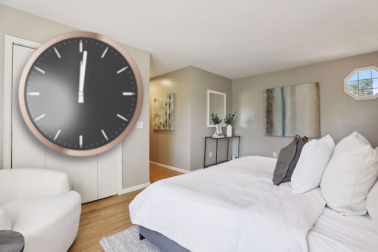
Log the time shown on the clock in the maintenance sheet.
12:01
